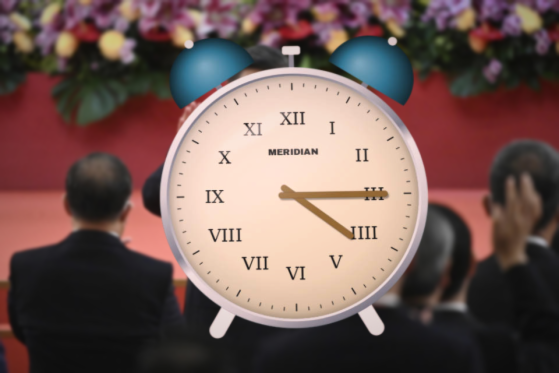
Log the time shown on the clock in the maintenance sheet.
4:15
